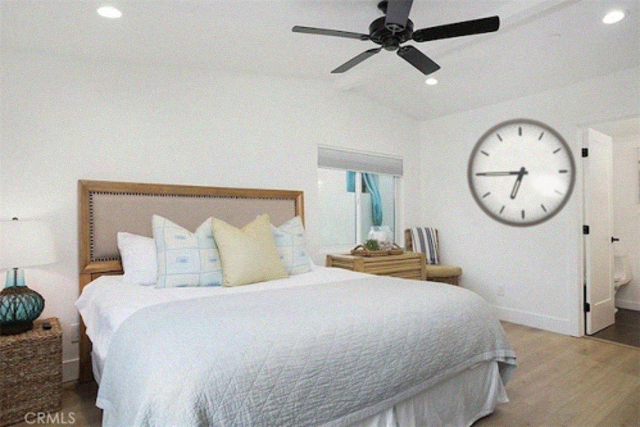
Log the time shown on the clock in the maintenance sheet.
6:45
